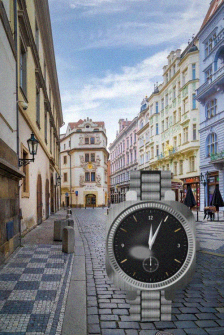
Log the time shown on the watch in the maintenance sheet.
12:04
